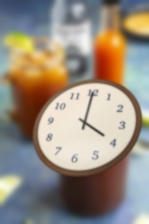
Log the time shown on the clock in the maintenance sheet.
4:00
